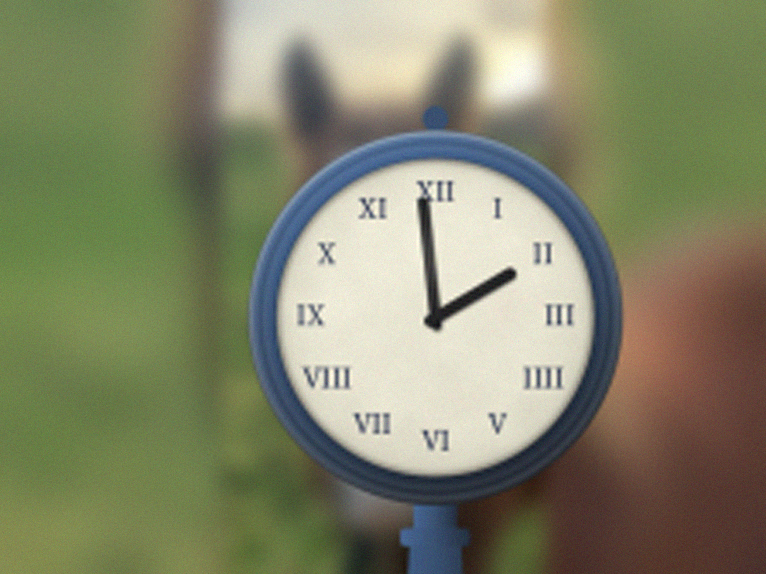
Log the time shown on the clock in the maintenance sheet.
1:59
